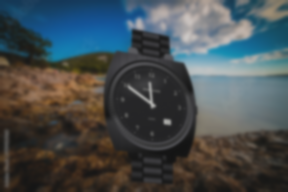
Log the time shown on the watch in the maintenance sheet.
11:50
